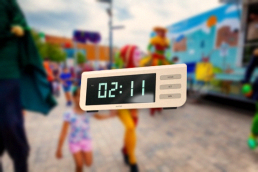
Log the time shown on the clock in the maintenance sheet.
2:11
